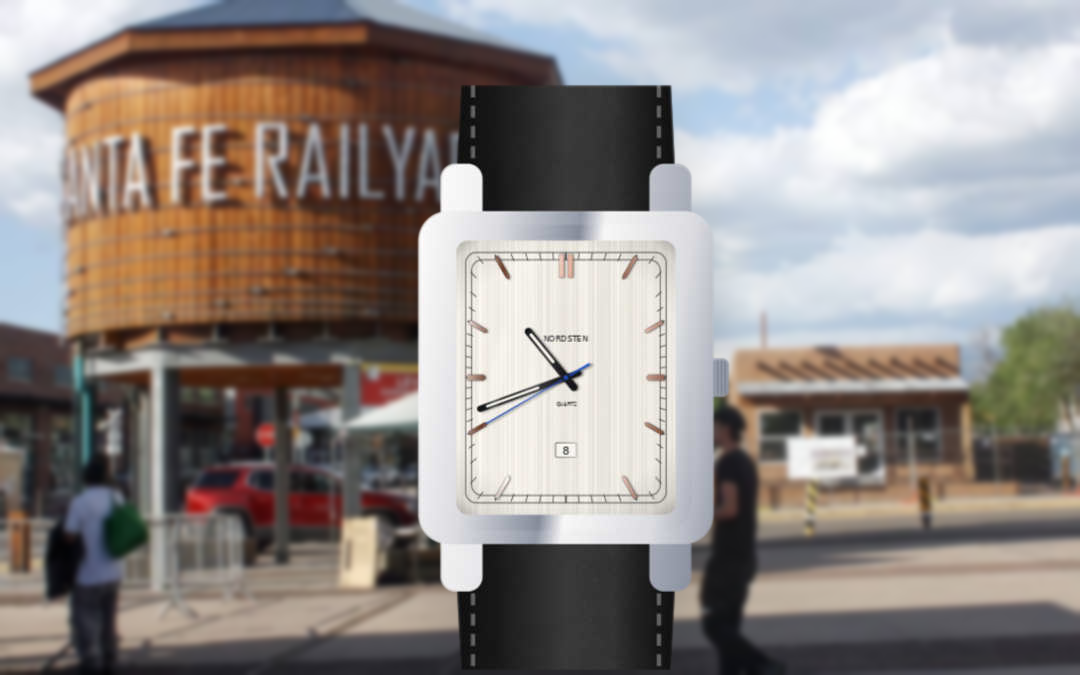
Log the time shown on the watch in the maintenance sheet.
10:41:40
